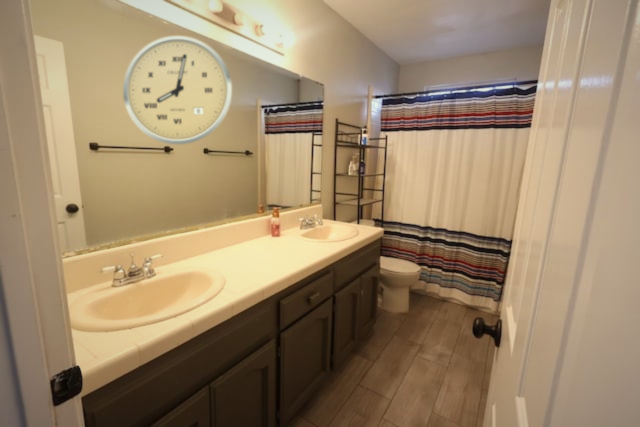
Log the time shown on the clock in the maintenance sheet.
8:02
